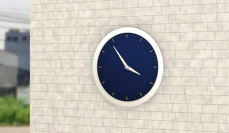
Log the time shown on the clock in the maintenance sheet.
3:54
